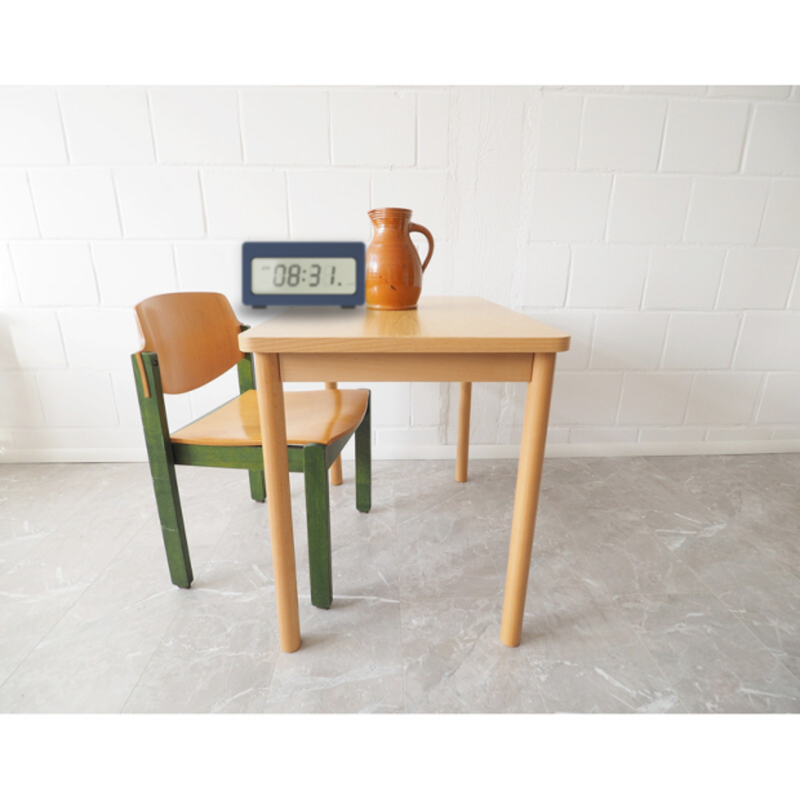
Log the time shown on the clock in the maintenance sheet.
8:31
